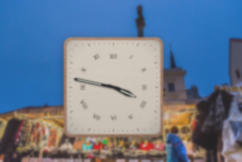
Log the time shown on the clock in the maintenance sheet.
3:47
